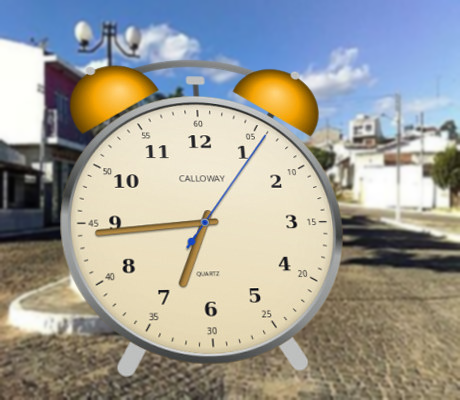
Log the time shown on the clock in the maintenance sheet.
6:44:06
